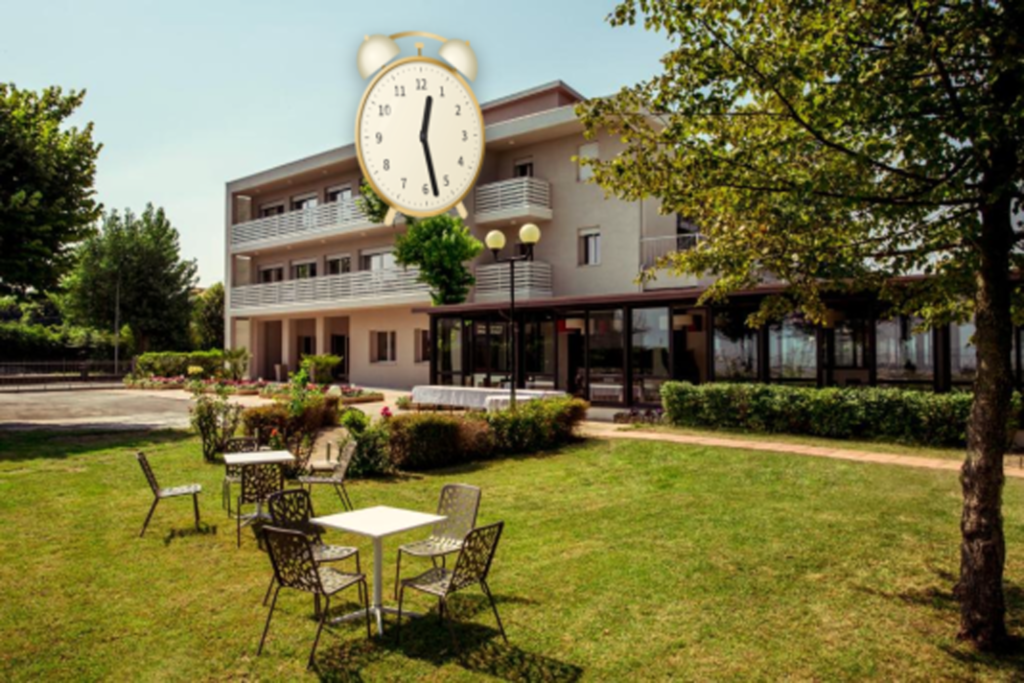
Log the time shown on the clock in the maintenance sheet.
12:28
